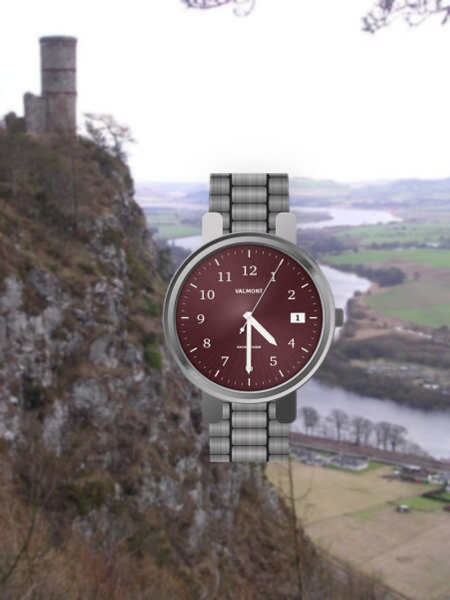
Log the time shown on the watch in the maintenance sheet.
4:30:05
